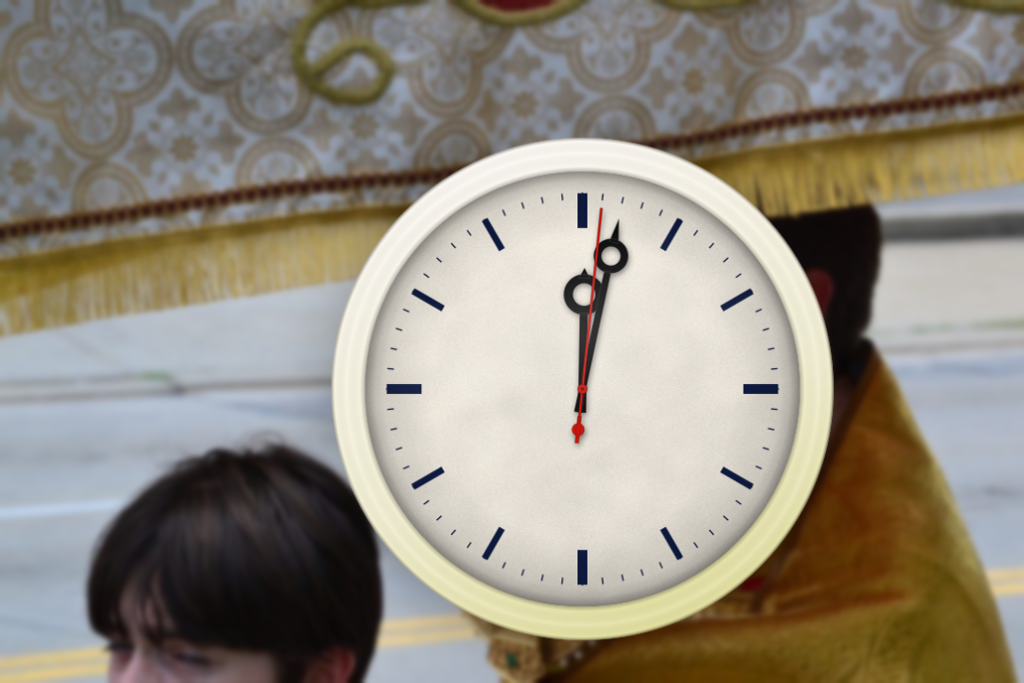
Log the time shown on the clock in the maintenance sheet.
12:02:01
